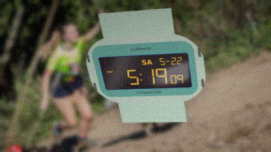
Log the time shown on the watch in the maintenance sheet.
5:19
